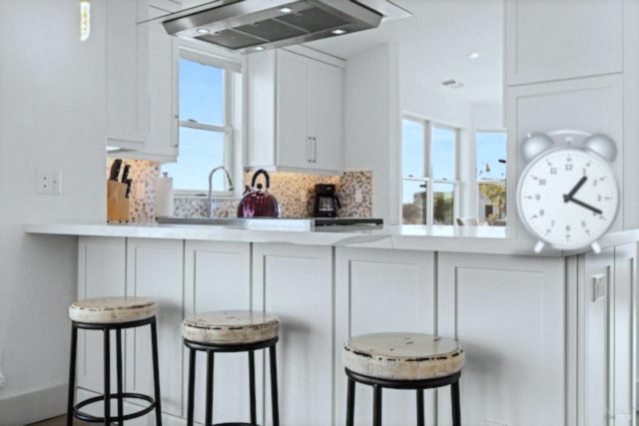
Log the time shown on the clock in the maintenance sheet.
1:19
